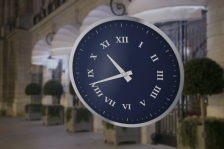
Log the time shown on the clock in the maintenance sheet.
10:42
